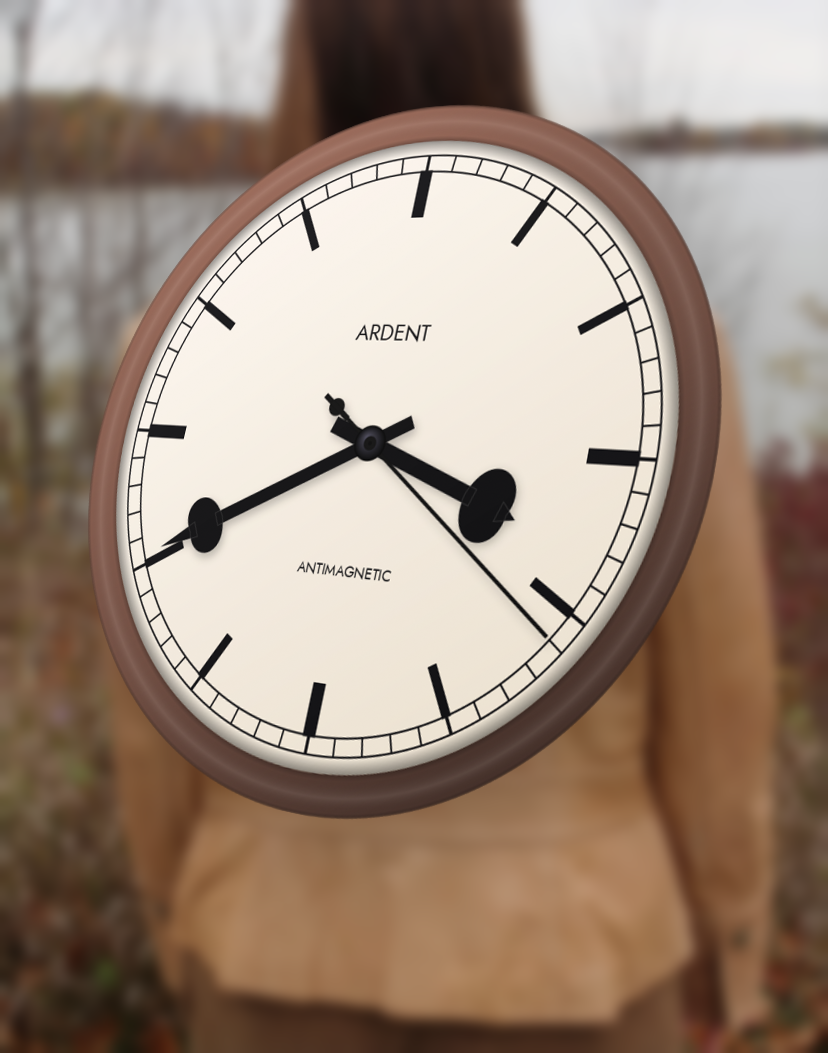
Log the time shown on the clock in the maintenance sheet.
3:40:21
